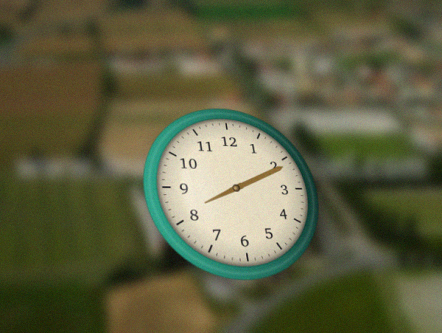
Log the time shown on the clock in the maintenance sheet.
8:11
